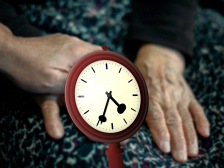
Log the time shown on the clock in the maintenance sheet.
4:34
